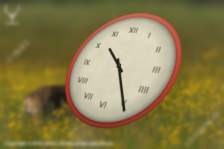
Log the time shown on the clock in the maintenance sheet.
10:25
